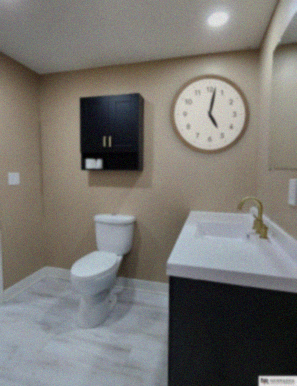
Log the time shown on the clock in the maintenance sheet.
5:02
